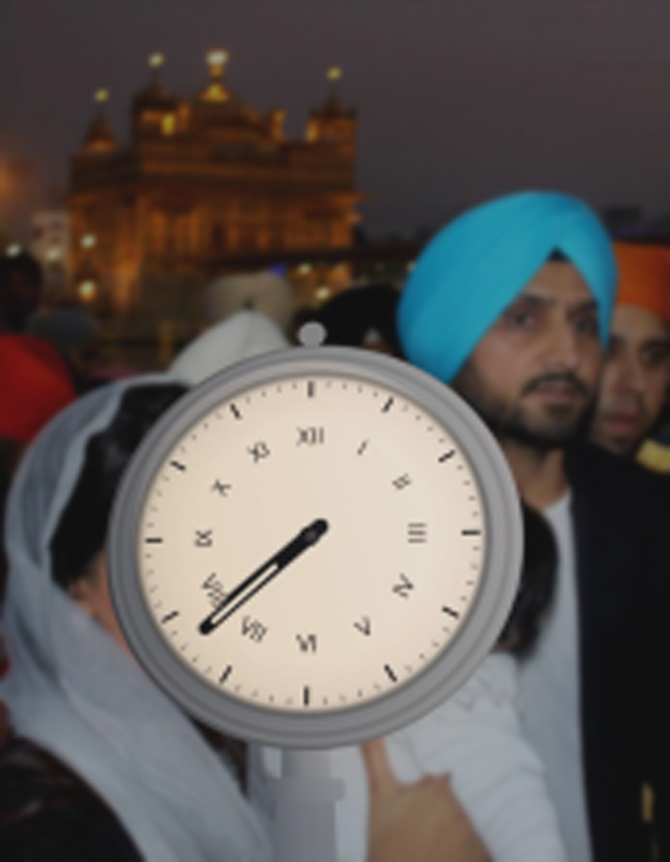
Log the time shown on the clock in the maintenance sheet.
7:38
